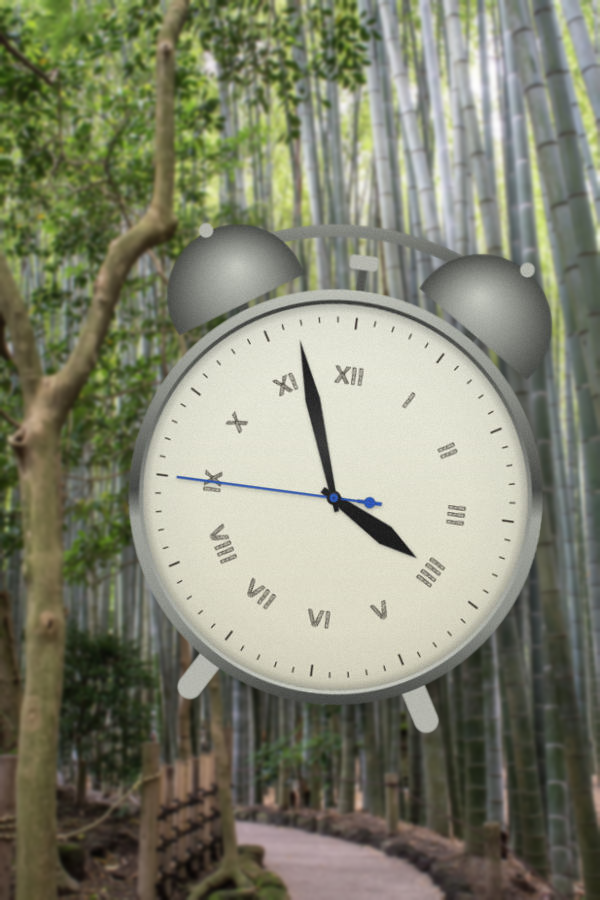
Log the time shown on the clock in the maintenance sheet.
3:56:45
